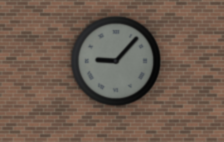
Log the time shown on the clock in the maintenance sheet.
9:07
